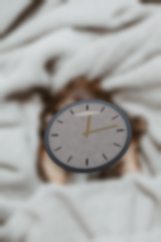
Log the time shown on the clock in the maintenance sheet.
12:13
